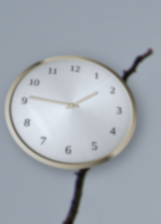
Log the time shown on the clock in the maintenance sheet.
1:46
